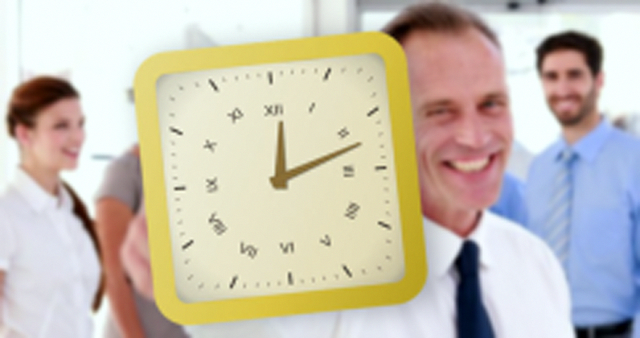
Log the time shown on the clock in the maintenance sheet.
12:12
